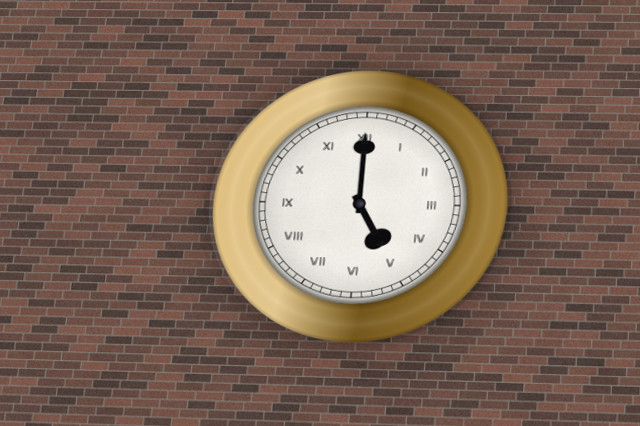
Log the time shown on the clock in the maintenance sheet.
5:00
